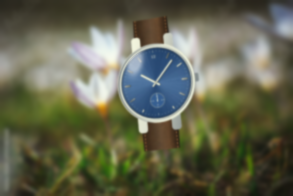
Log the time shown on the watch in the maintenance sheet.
10:07
